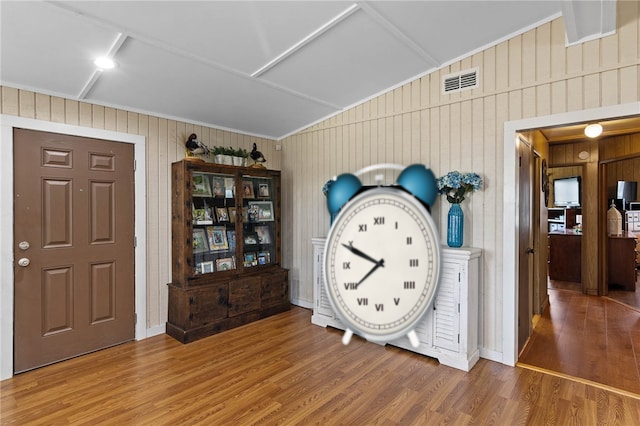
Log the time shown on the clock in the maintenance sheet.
7:49
